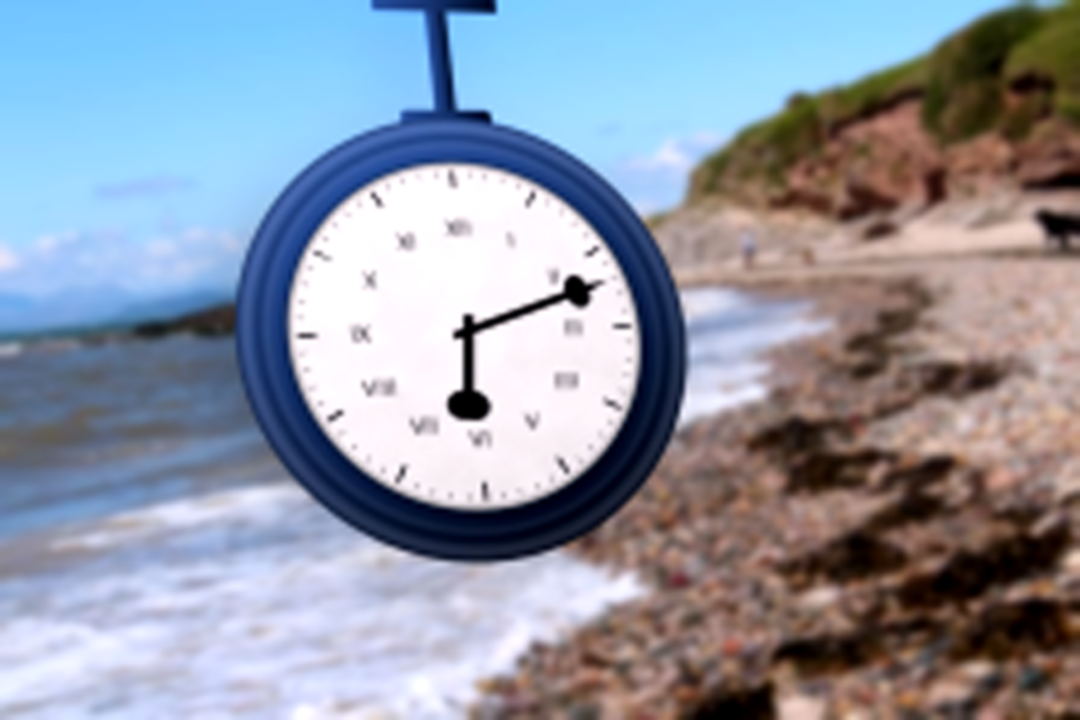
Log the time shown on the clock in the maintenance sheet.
6:12
